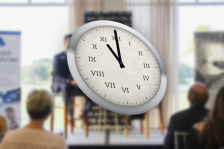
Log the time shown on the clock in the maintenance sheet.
11:00
